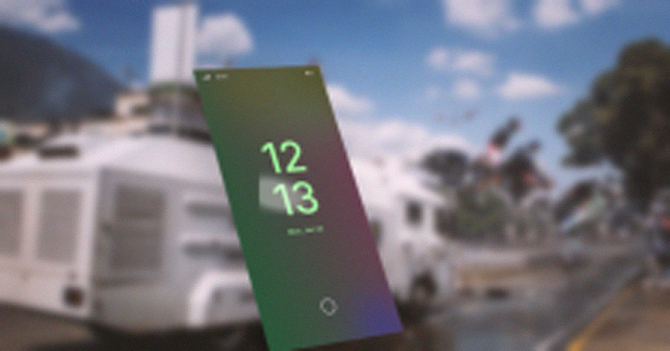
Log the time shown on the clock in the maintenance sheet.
12:13
